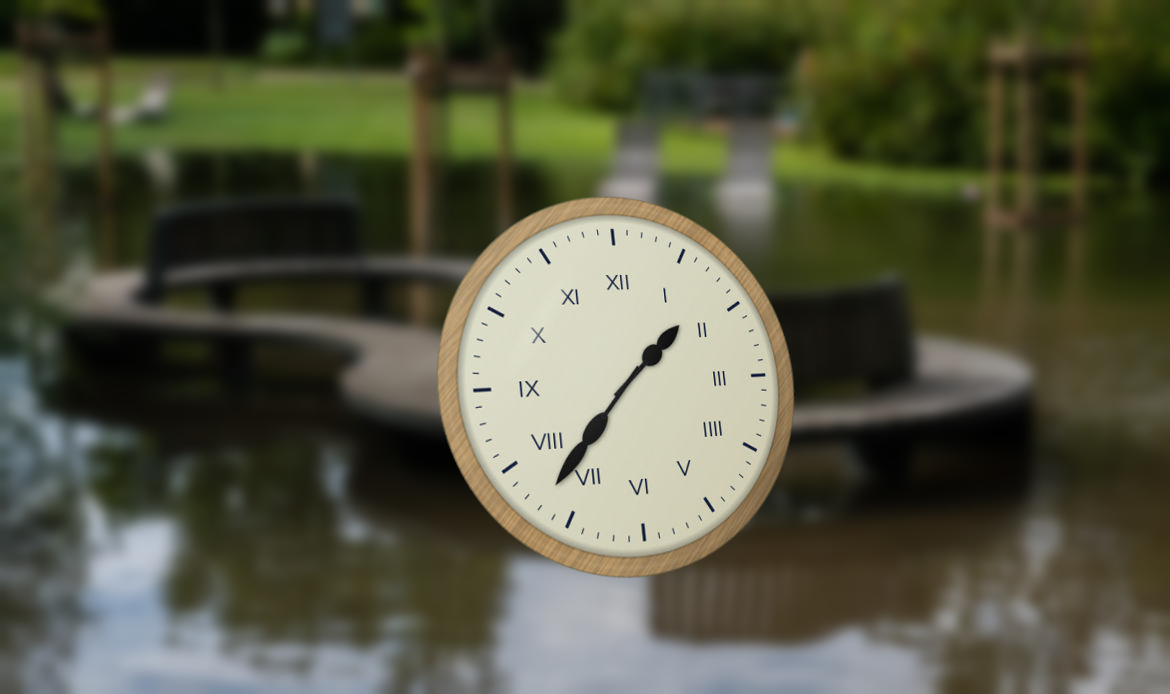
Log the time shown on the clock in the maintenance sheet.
1:37
